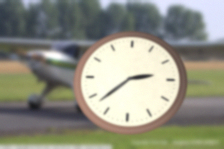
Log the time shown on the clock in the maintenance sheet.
2:38
